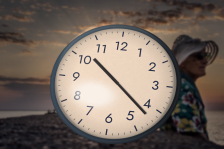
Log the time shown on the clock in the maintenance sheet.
10:22
